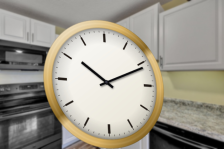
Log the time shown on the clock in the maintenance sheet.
10:11
